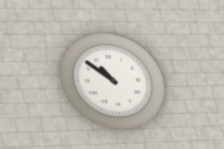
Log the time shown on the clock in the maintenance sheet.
10:52
